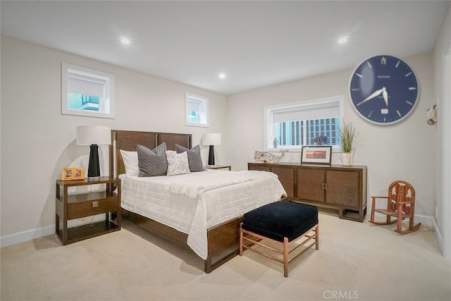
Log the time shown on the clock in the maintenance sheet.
5:40
